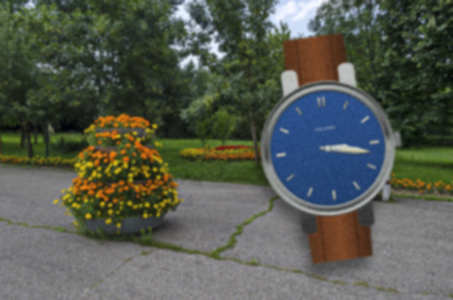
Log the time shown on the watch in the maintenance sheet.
3:17
